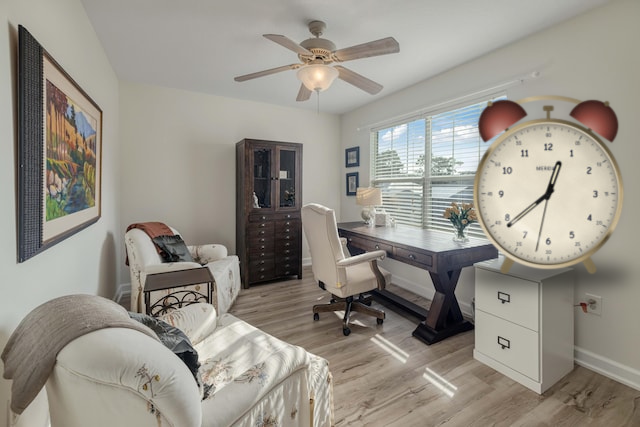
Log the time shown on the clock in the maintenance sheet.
12:38:32
